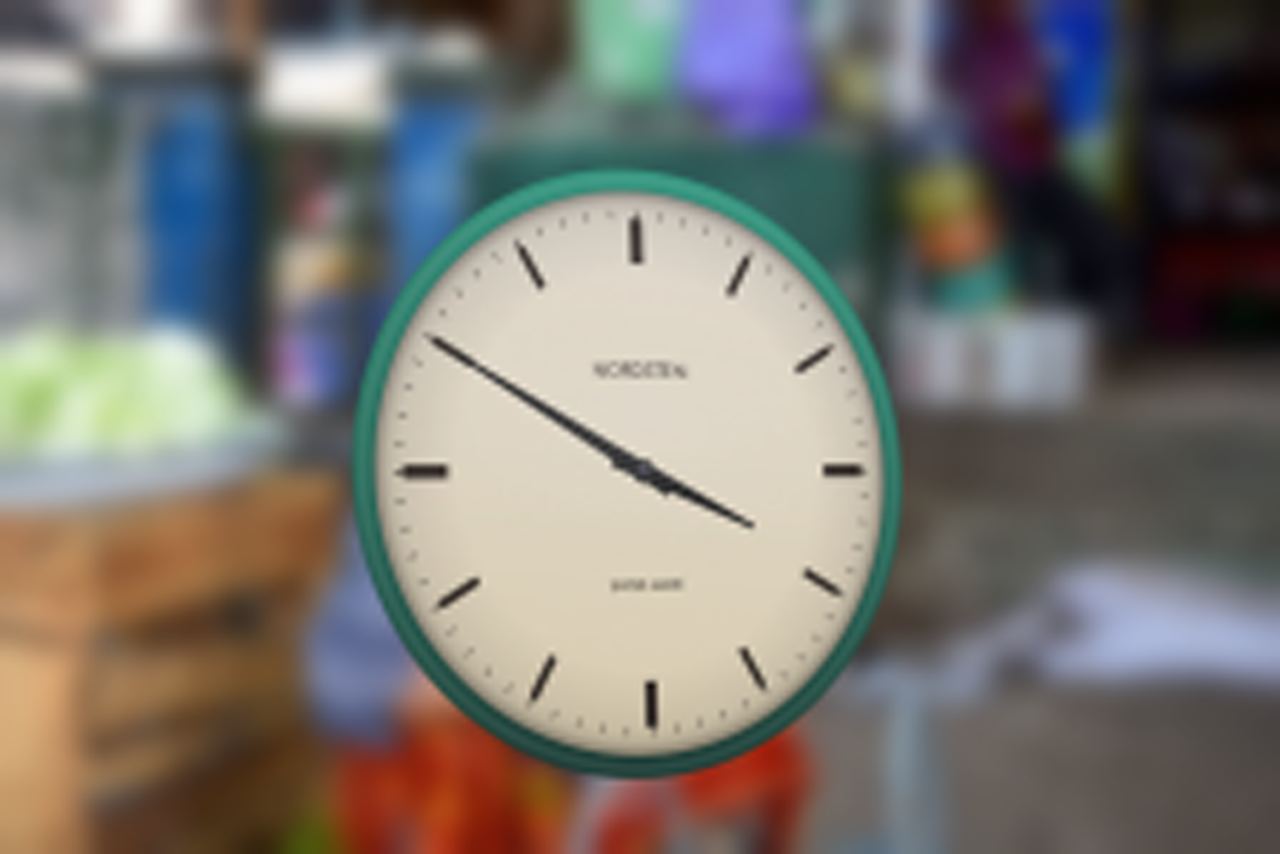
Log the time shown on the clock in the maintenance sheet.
3:50
